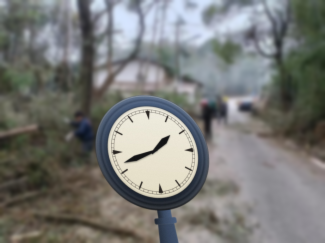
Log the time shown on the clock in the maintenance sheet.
1:42
